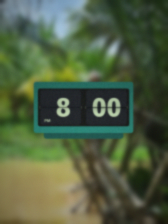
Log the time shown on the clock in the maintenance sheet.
8:00
